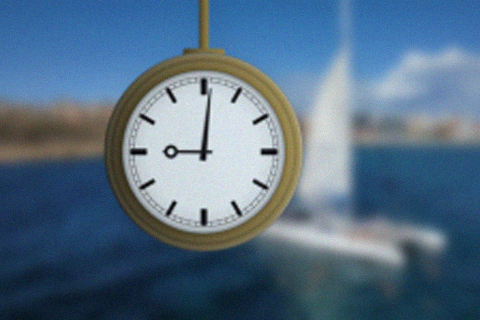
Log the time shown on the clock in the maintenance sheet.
9:01
